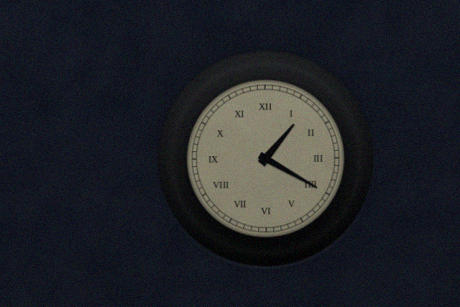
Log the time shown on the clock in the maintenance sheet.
1:20
